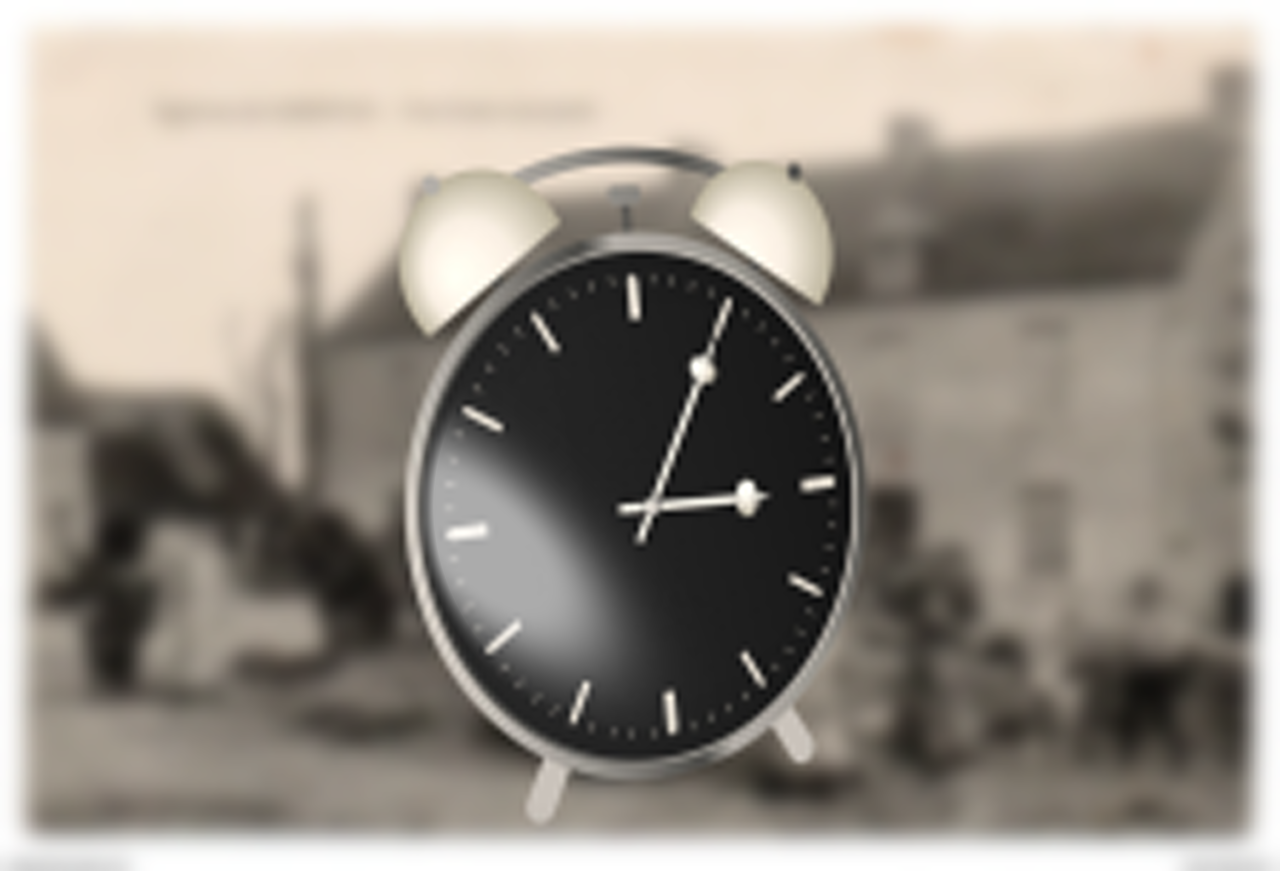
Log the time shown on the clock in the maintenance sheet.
3:05
